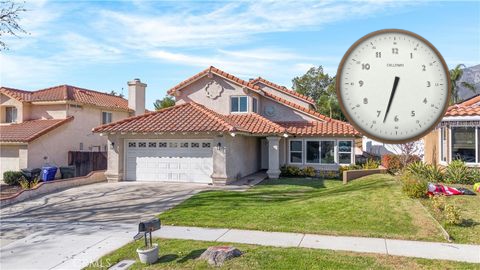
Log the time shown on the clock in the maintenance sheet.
6:33
